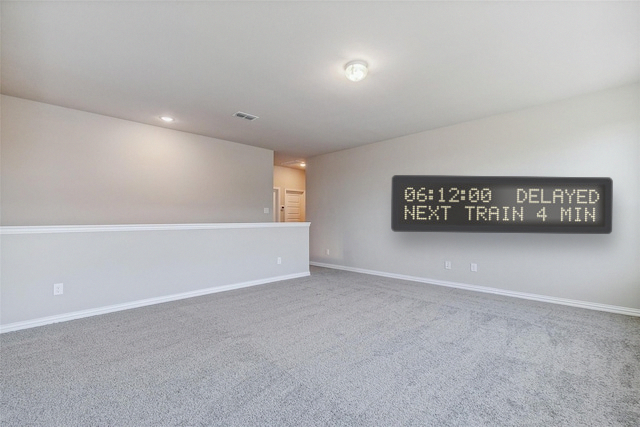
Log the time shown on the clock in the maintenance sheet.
6:12:00
